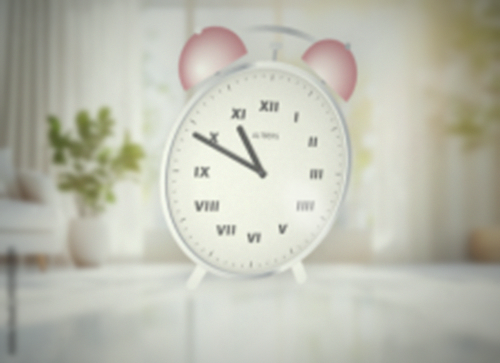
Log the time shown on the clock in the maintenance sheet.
10:49
